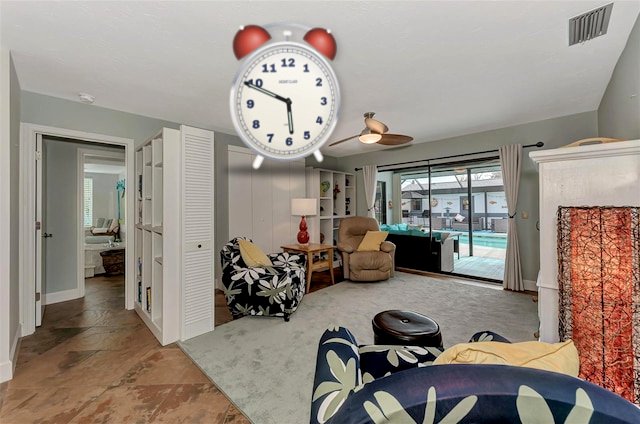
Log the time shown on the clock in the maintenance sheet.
5:49
